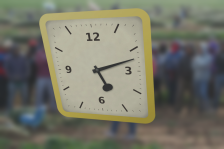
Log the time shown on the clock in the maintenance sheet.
5:12
